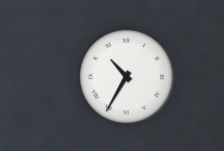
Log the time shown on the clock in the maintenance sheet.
10:35
